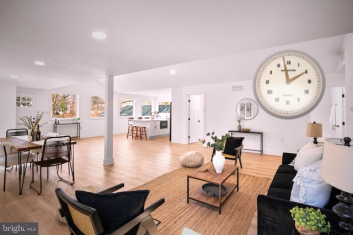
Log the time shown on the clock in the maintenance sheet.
1:58
